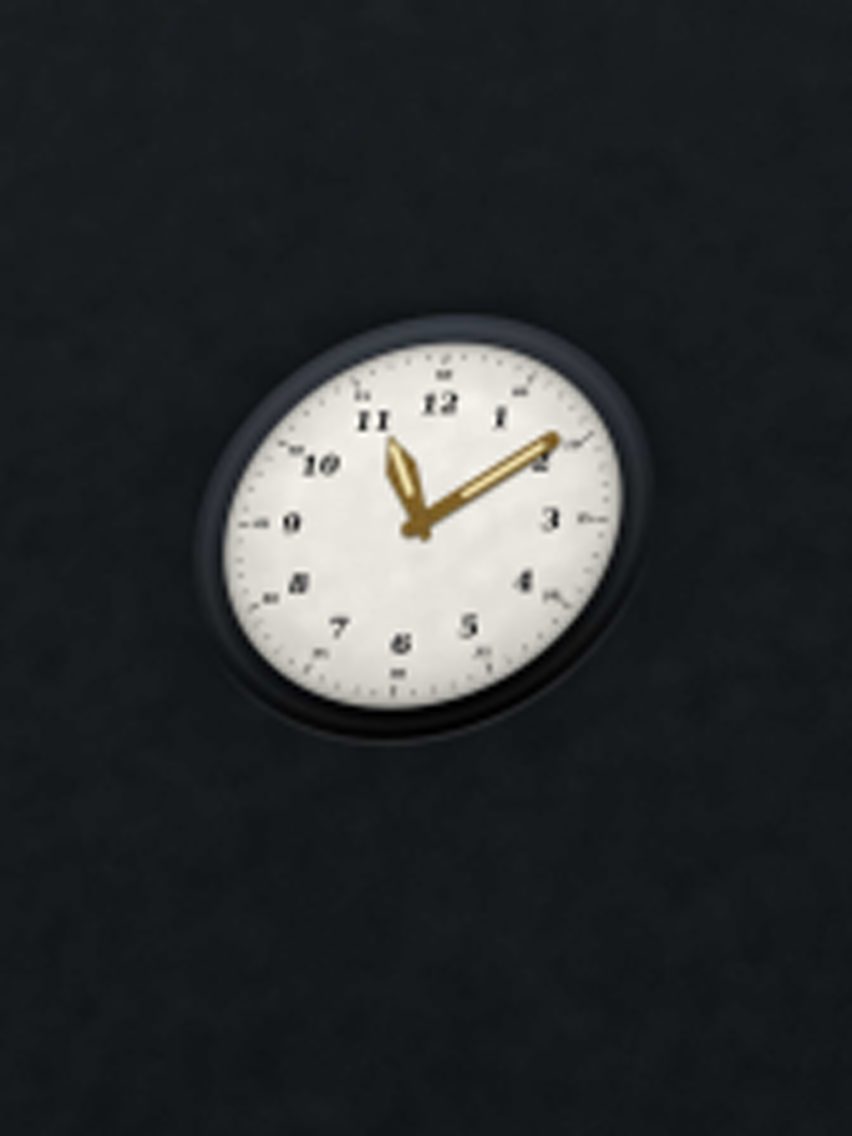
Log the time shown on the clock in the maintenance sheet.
11:09
